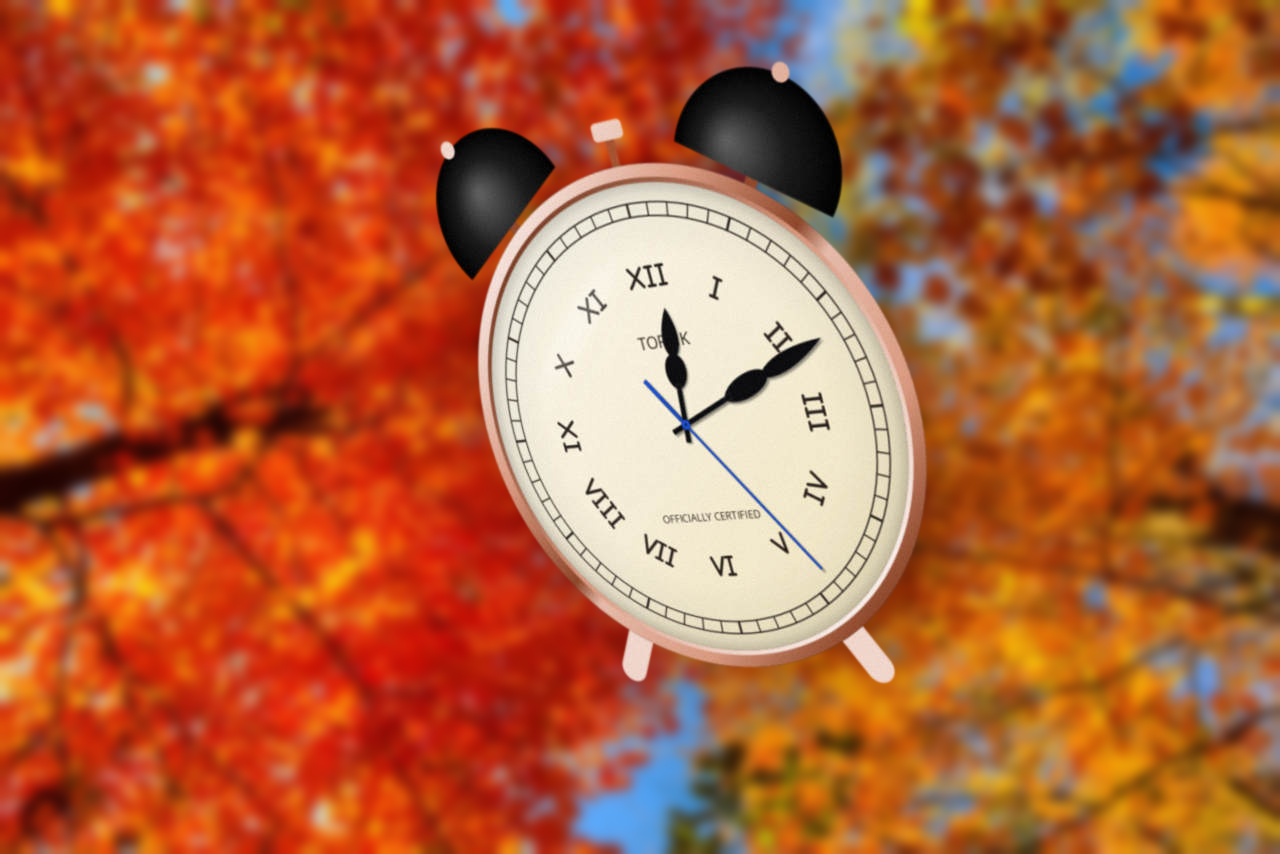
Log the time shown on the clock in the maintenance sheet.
12:11:24
